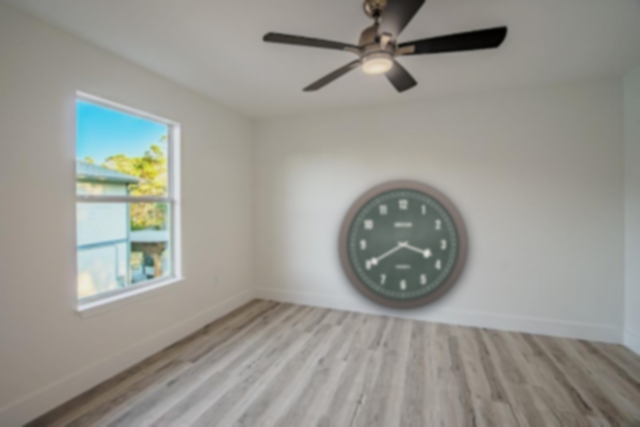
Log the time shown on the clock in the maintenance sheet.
3:40
